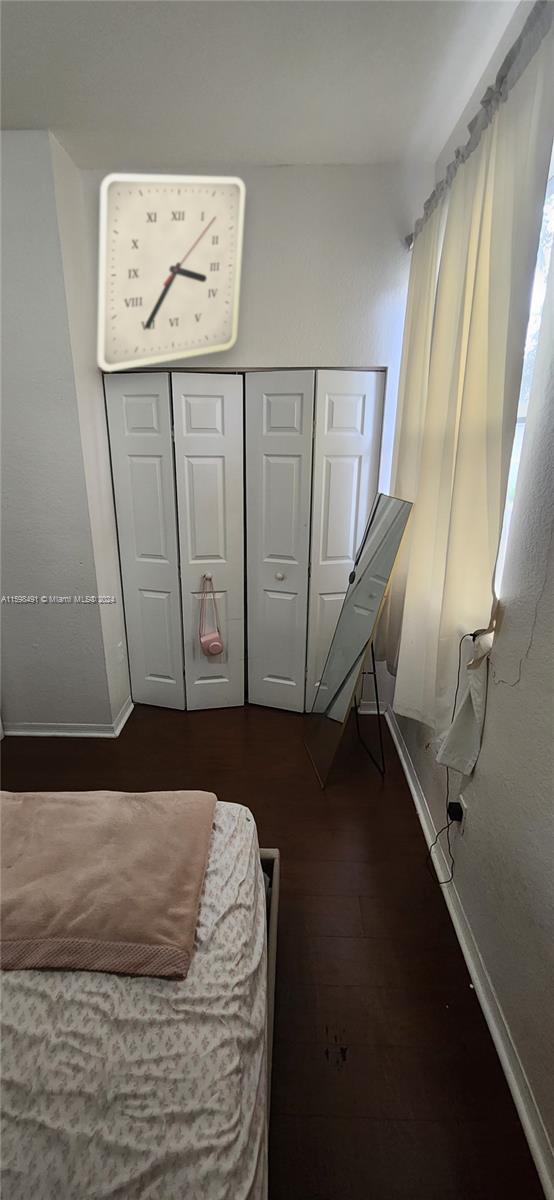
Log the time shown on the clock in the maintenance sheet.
3:35:07
